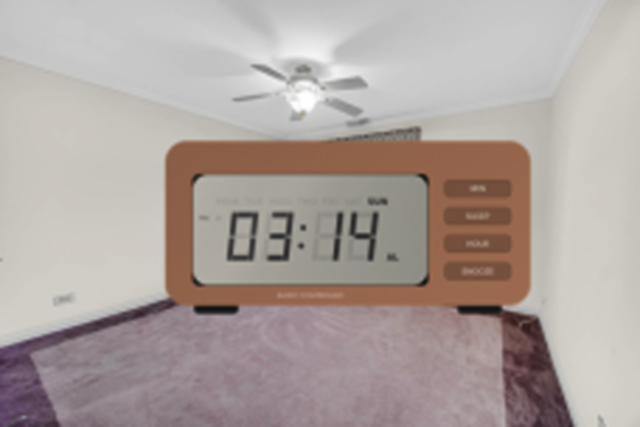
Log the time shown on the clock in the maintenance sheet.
3:14
